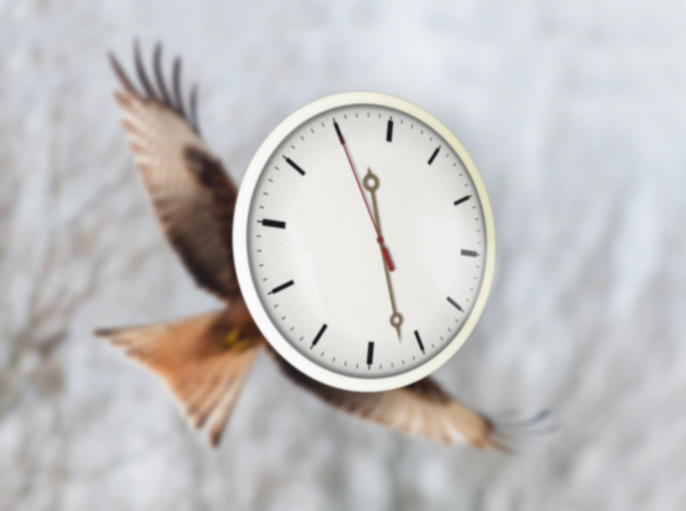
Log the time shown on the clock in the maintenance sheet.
11:26:55
